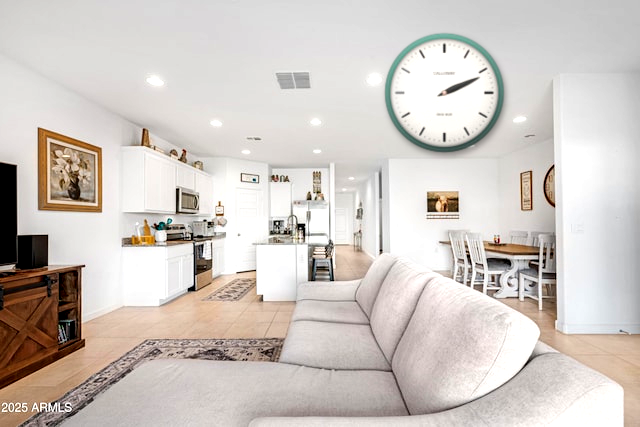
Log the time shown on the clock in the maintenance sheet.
2:11
